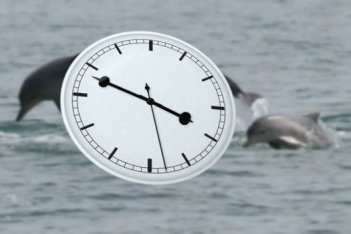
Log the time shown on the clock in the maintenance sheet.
3:48:28
